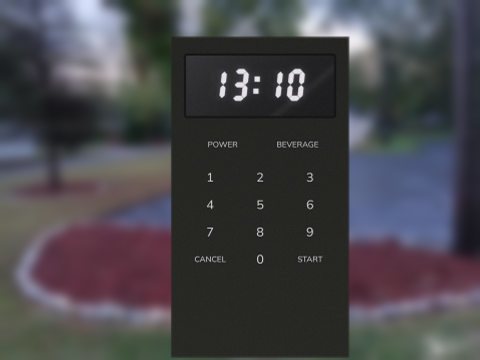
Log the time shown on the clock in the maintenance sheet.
13:10
